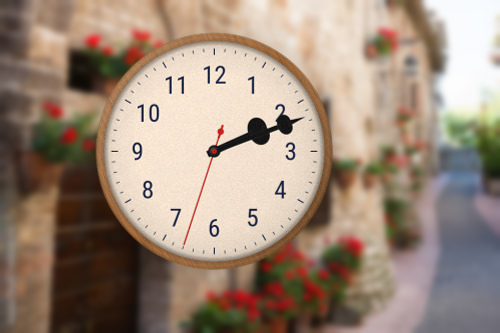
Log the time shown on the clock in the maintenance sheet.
2:11:33
